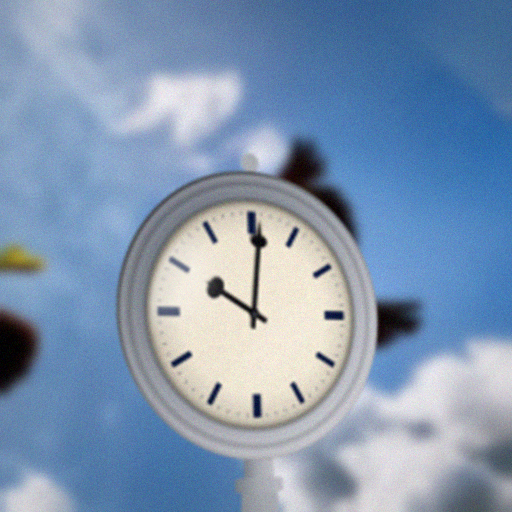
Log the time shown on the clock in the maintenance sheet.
10:01
